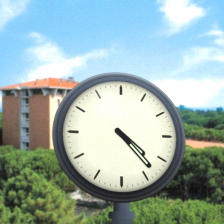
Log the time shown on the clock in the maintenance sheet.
4:23
